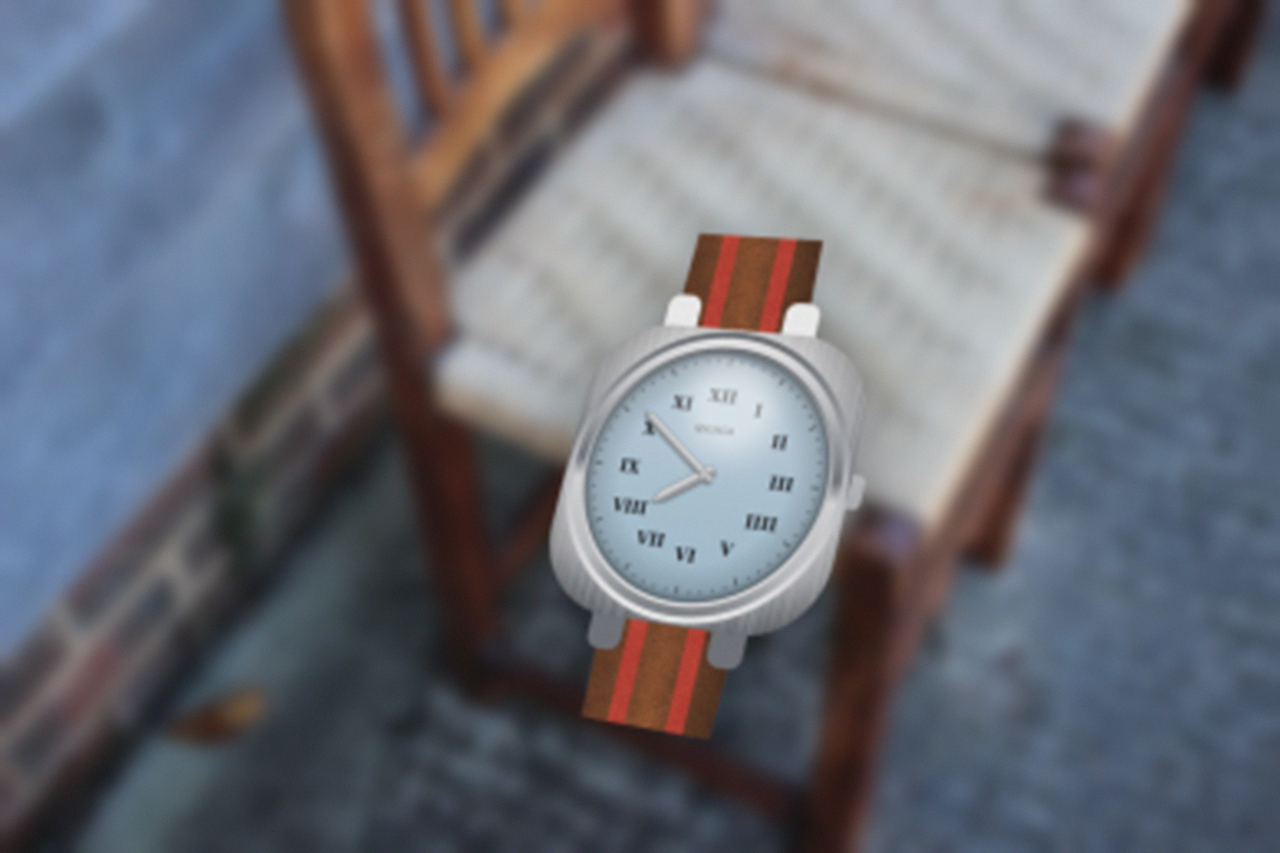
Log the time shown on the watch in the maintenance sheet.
7:51
